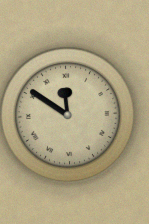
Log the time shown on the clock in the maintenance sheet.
11:51
